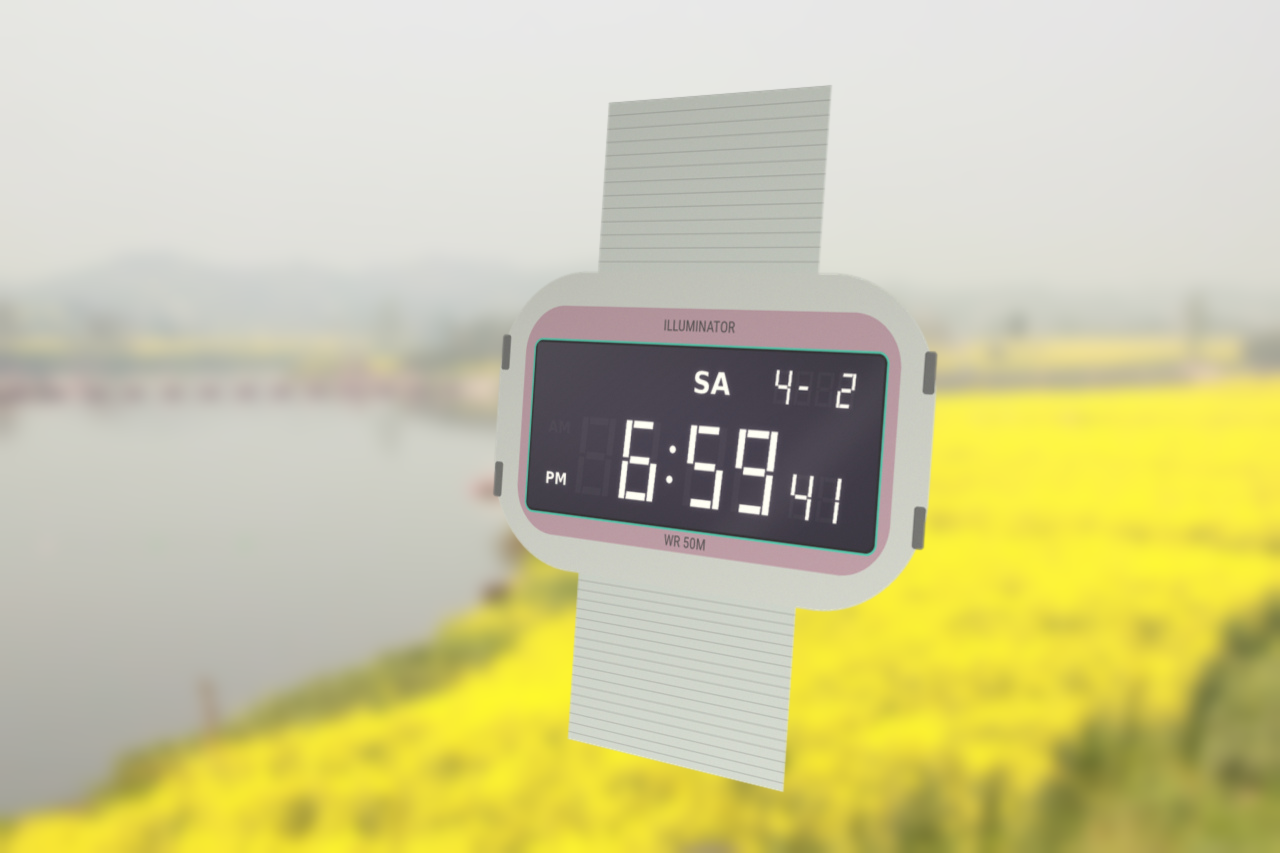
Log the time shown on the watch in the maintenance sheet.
6:59:41
